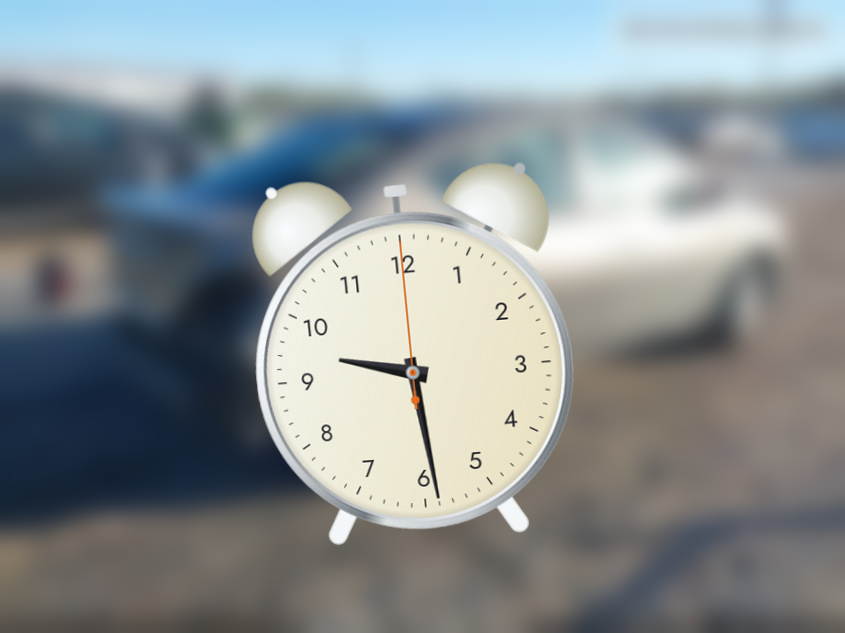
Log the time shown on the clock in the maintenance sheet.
9:29:00
